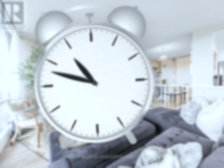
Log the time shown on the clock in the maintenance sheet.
10:48
